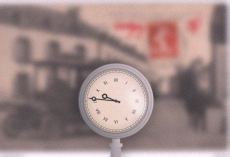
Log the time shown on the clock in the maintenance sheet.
9:46
